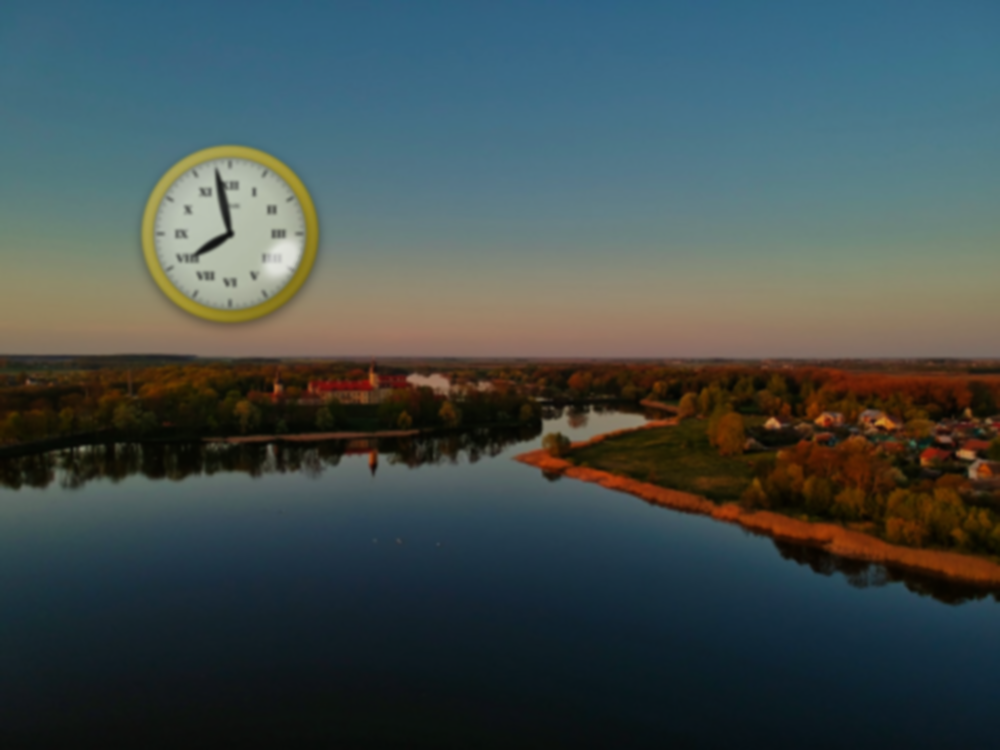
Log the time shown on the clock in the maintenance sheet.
7:58
